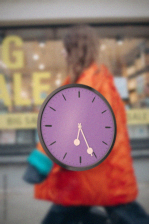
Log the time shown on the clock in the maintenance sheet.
6:26
